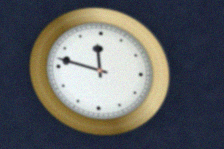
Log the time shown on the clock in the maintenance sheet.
11:47
